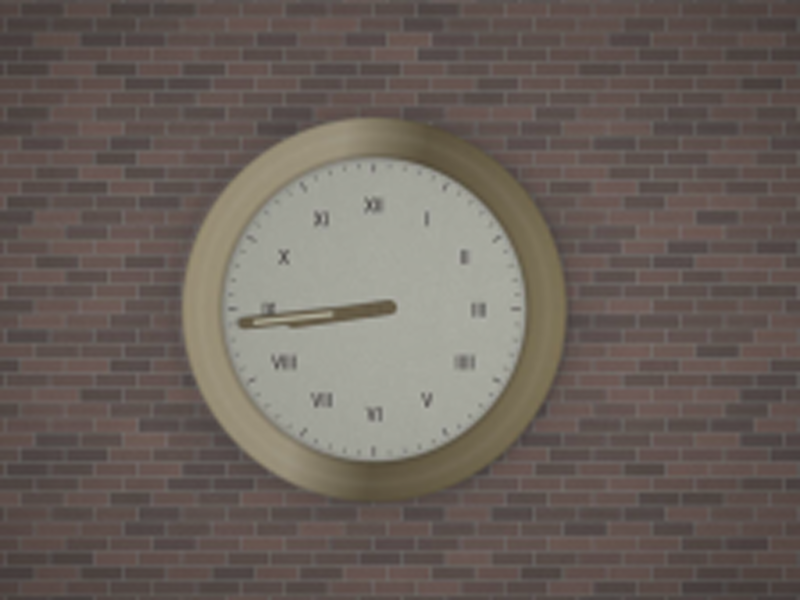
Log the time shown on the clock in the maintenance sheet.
8:44
